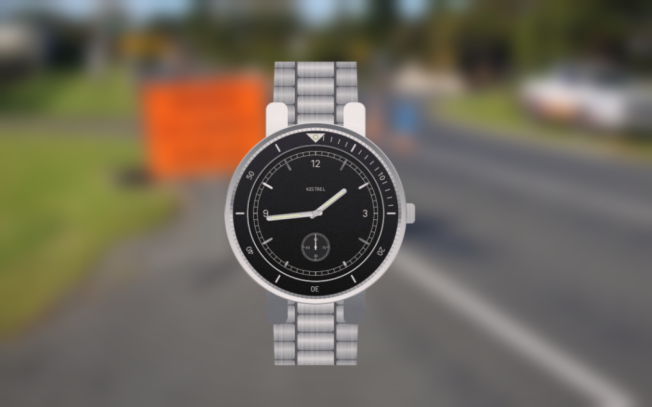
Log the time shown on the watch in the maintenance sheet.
1:44
